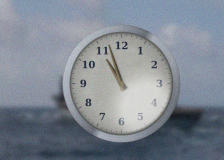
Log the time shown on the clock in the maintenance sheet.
10:57
